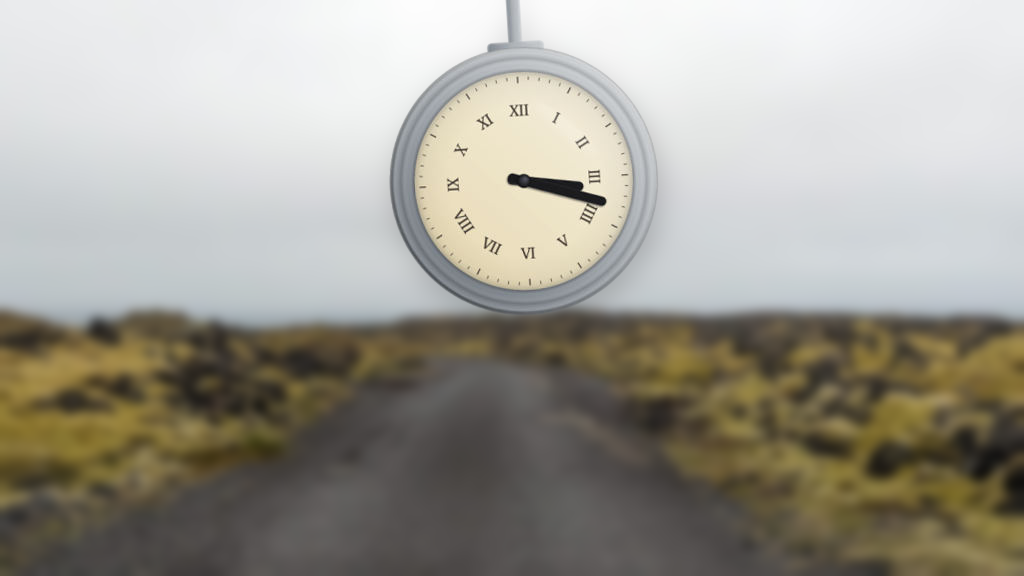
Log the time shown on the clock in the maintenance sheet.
3:18
